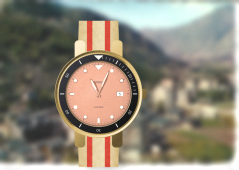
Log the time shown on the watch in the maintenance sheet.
11:04
